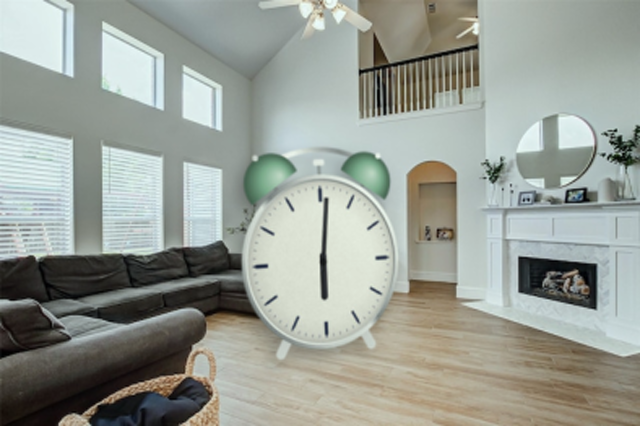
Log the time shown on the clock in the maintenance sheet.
6:01
